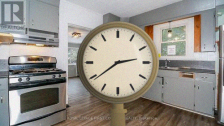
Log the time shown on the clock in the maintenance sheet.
2:39
